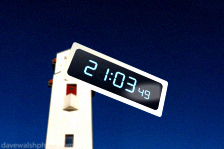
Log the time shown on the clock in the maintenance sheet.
21:03:49
